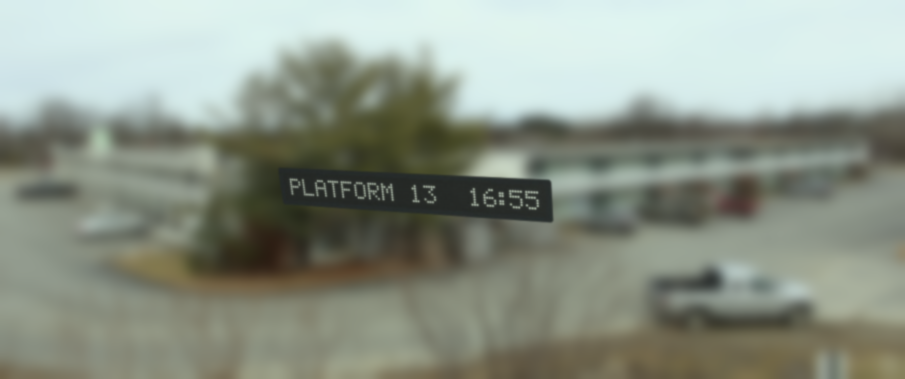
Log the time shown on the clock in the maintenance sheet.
16:55
